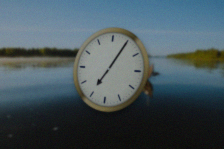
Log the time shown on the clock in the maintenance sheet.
7:05
